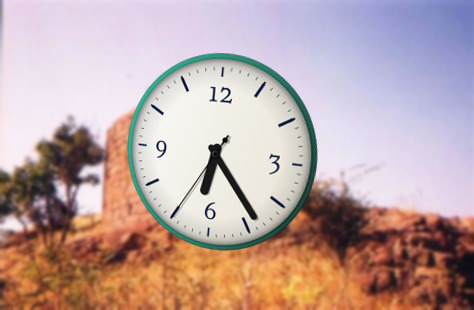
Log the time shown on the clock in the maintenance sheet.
6:23:35
